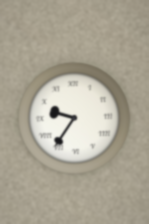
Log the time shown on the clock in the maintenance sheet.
9:36
